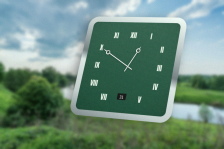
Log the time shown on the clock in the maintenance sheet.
12:50
